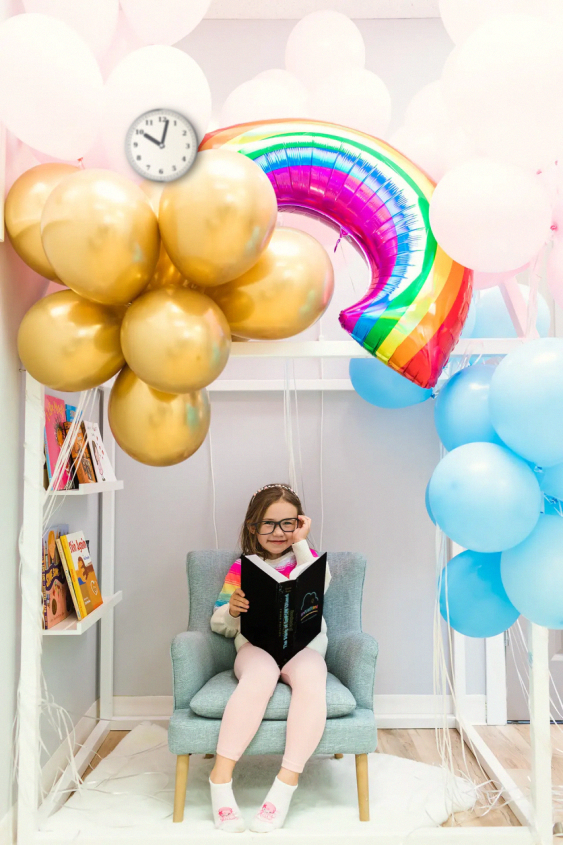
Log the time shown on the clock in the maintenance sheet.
10:02
